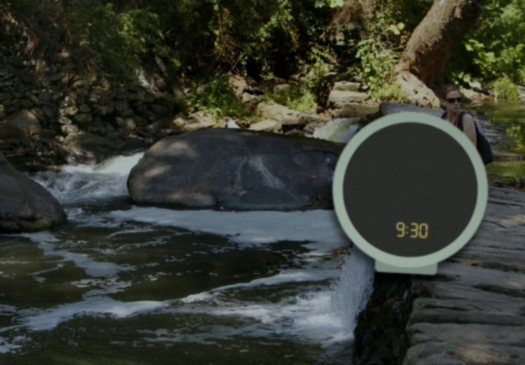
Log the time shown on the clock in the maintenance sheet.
9:30
